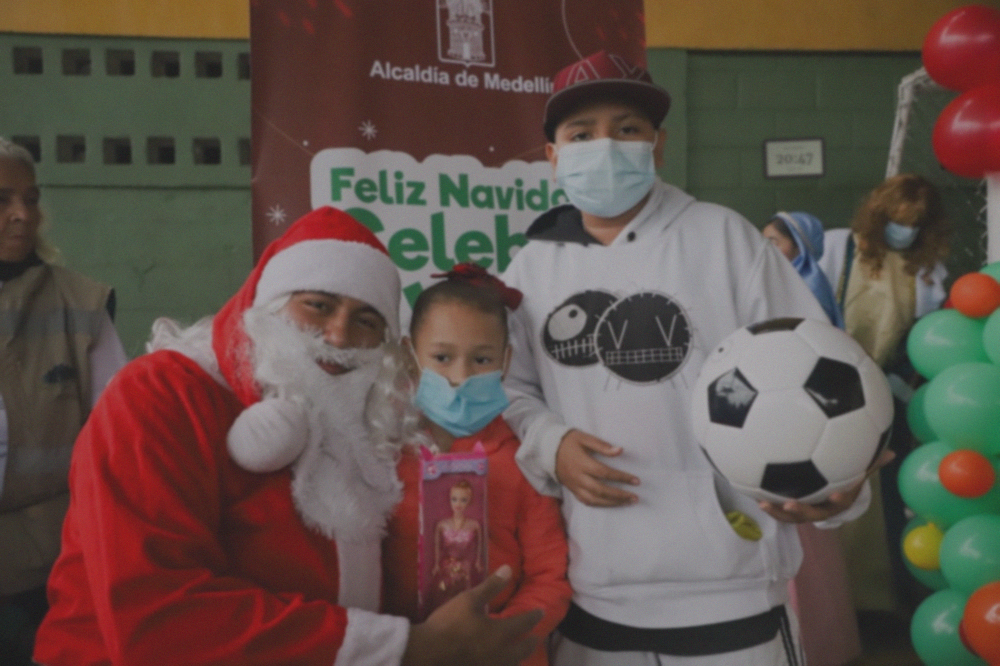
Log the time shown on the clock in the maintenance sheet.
20:47
